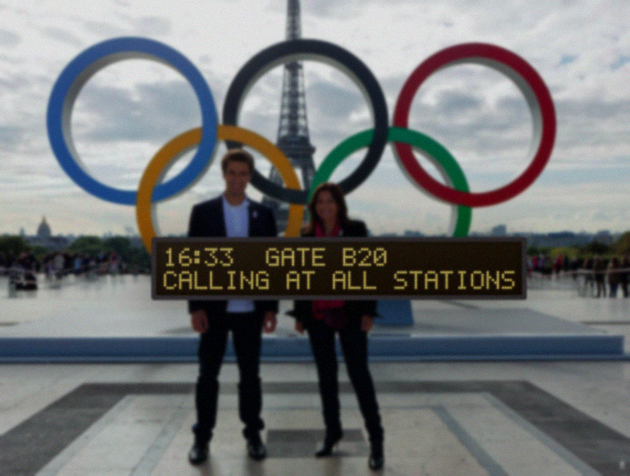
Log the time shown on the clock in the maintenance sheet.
16:33
